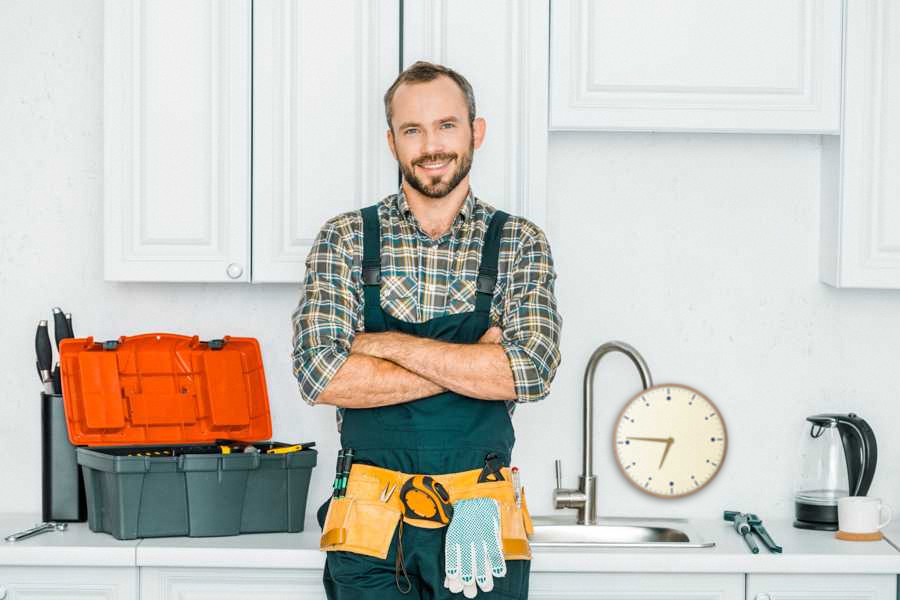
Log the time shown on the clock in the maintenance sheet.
6:46
